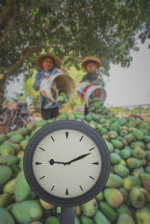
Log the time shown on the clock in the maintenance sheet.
9:11
